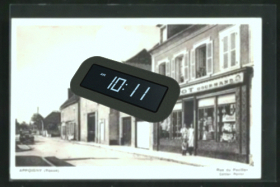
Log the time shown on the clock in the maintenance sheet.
10:11
